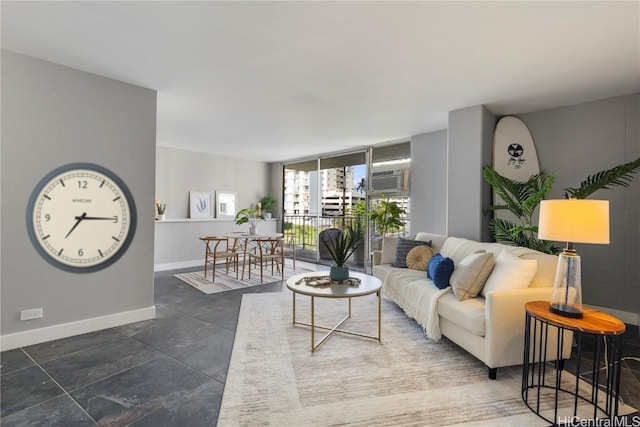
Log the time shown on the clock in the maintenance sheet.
7:15
